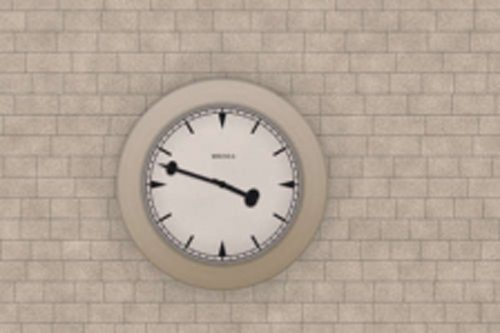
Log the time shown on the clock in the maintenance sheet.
3:48
